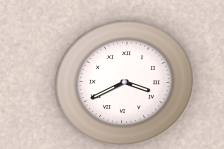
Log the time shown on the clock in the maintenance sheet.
3:40
